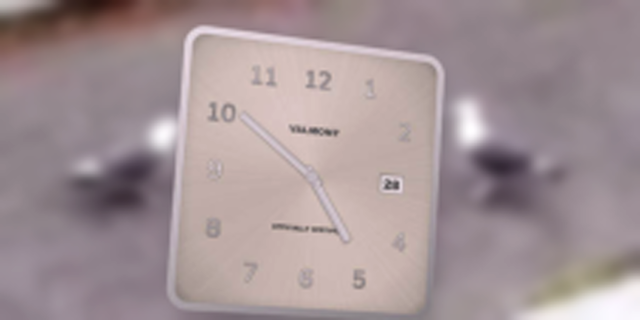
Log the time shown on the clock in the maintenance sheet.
4:51
